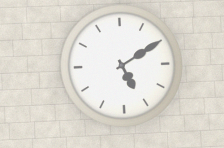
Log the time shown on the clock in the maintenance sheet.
5:10
